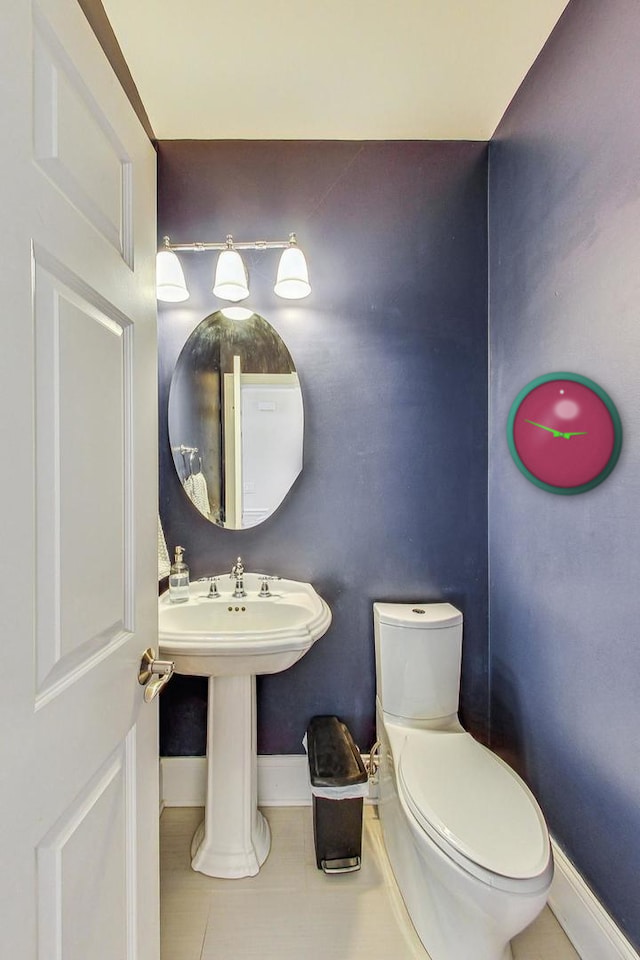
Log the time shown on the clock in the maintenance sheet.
2:48
